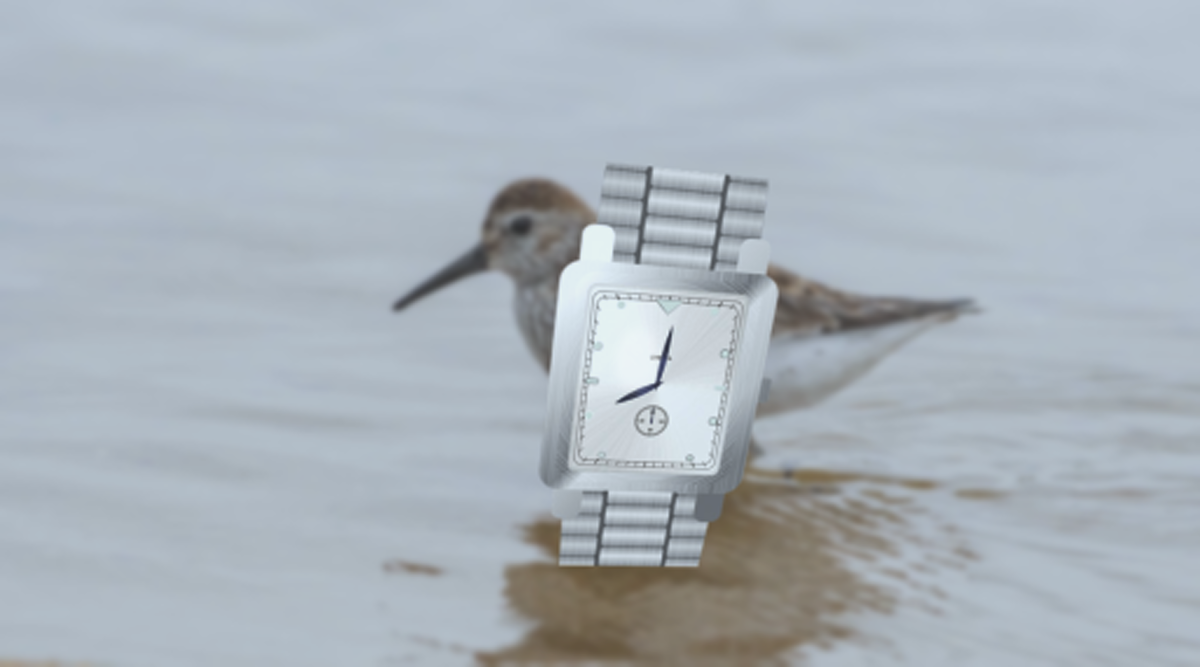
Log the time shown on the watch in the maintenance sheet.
8:01
